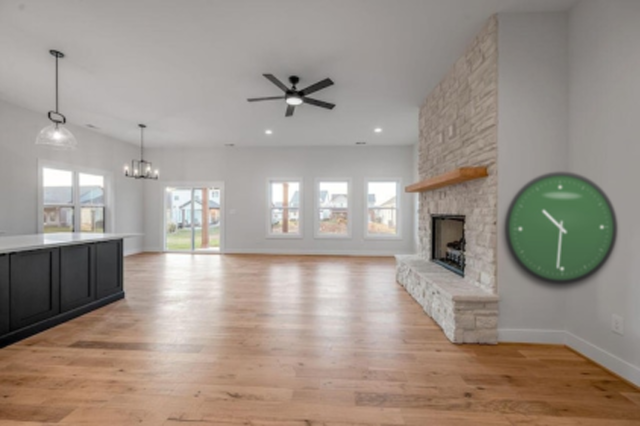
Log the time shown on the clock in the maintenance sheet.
10:31
